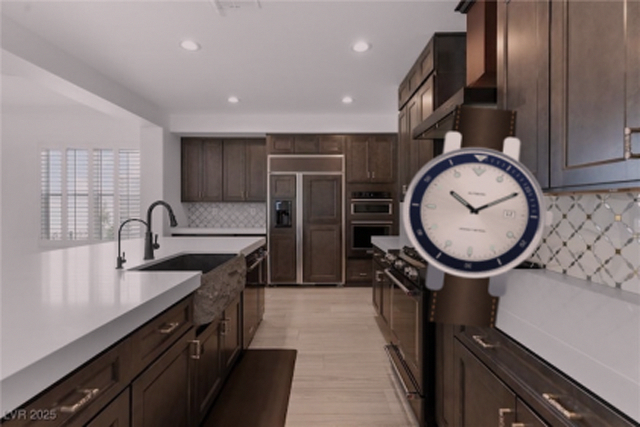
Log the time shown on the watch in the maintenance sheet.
10:10
